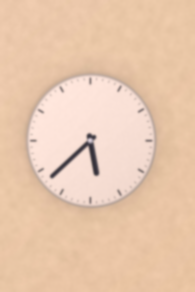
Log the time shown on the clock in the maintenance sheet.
5:38
